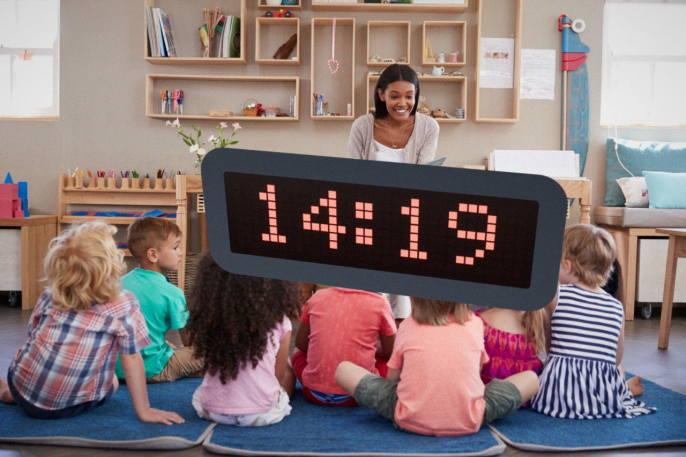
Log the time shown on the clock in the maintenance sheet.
14:19
